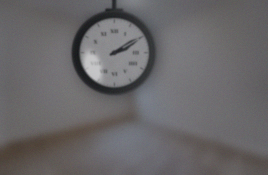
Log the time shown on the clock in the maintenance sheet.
2:10
